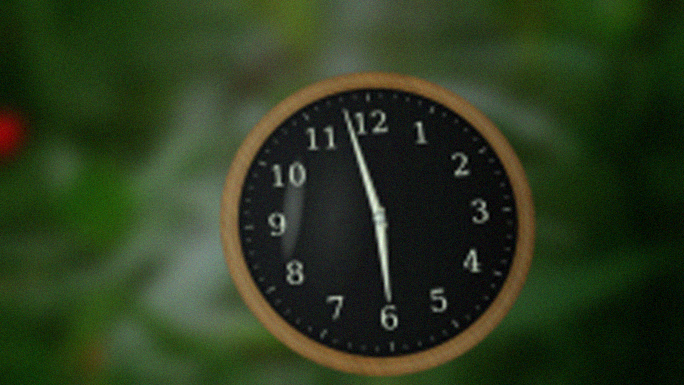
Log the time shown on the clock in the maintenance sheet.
5:58
